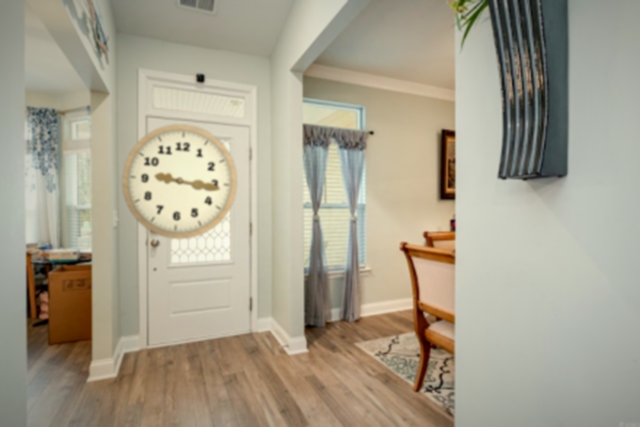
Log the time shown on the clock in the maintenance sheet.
9:16
